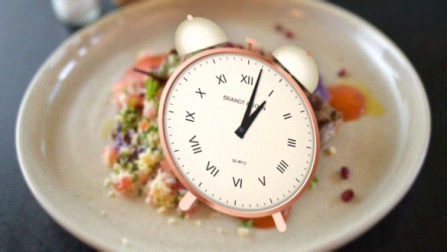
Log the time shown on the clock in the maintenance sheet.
1:02
